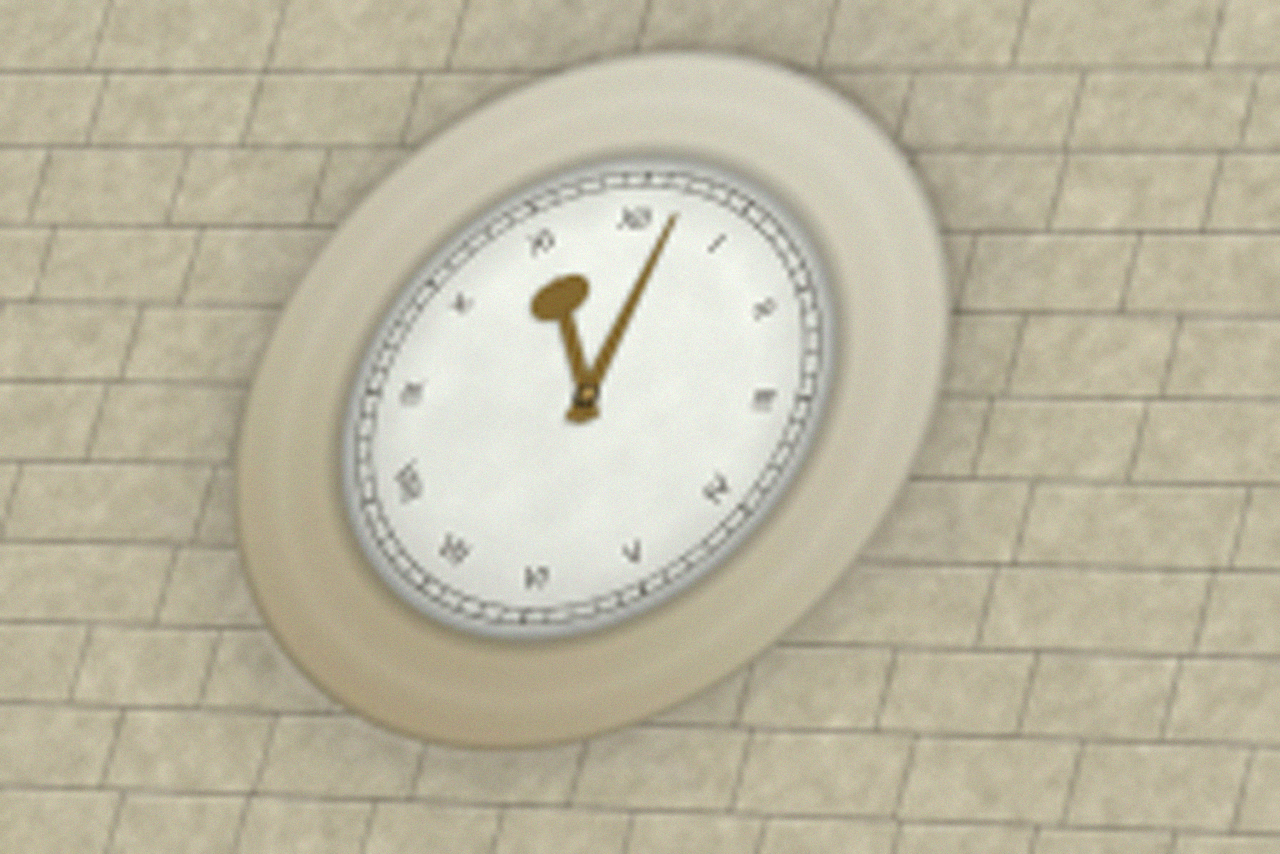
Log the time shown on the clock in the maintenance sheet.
11:02
